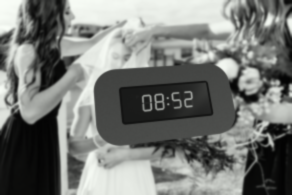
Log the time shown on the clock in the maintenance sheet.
8:52
